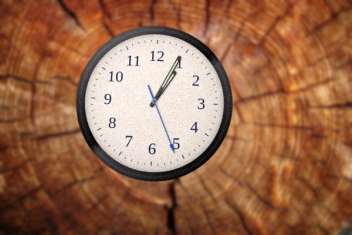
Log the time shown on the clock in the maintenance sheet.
1:04:26
